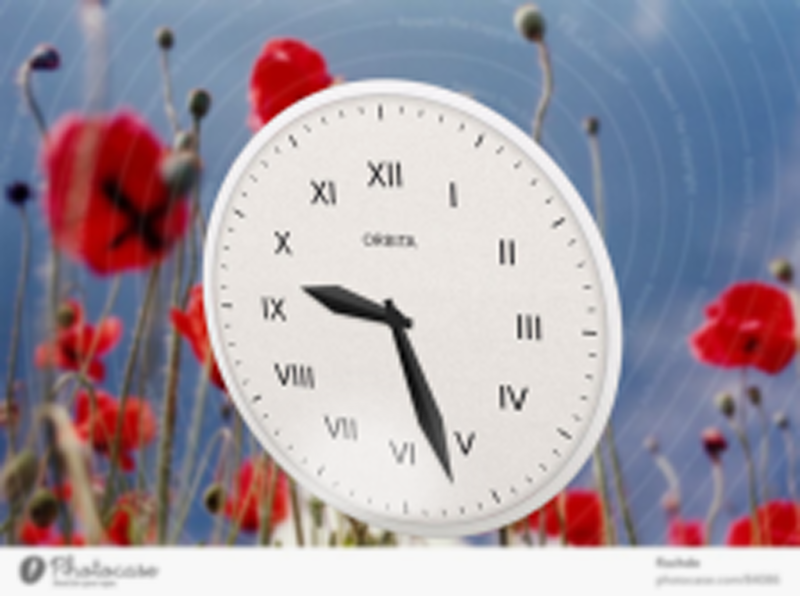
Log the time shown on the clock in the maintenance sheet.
9:27
